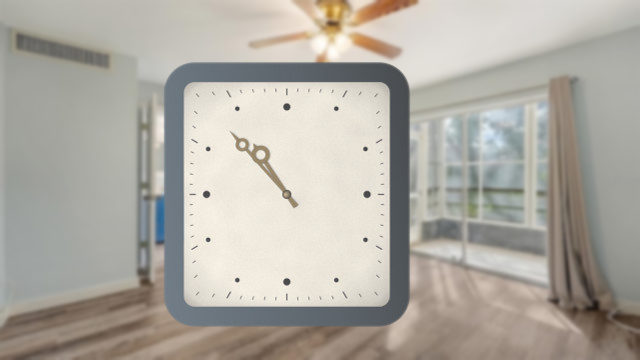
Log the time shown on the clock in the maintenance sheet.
10:53
